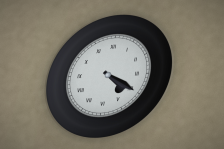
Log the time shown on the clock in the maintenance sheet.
4:20
